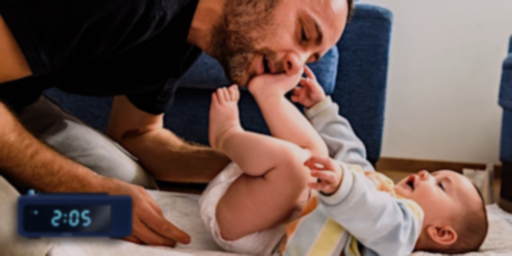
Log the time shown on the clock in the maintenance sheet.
2:05
